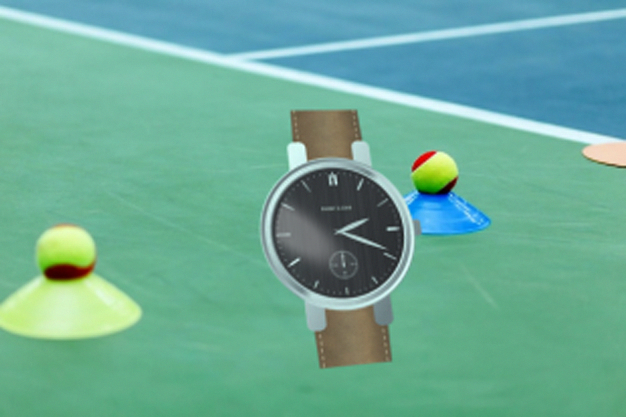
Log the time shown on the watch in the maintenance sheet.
2:19
